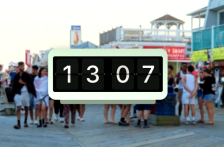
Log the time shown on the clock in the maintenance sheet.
13:07
